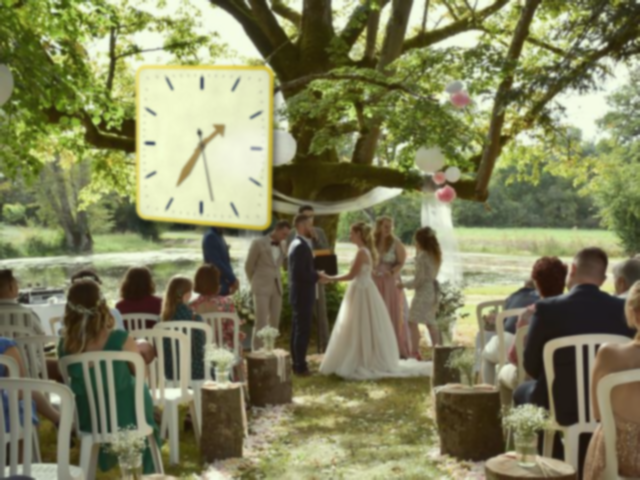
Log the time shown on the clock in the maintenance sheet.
1:35:28
